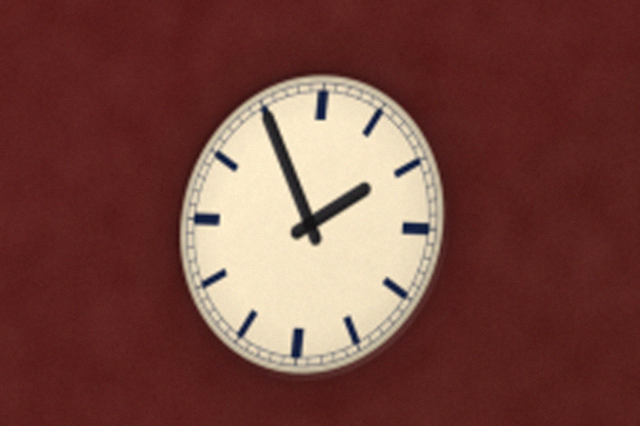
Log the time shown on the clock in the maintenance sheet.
1:55
